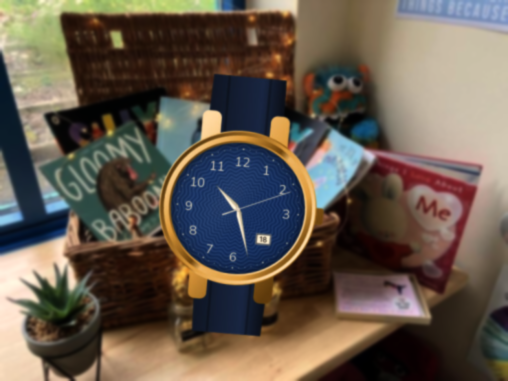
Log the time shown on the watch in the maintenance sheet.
10:27:11
